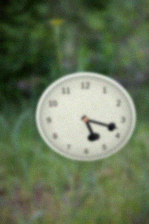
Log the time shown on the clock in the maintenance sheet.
5:18
